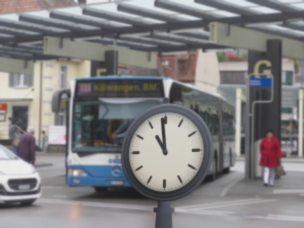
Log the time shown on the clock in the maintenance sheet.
10:59
